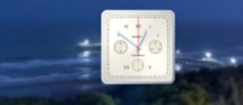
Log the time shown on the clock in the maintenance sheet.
12:51
